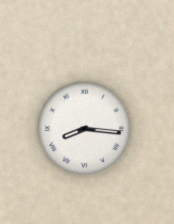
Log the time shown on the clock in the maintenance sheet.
8:16
